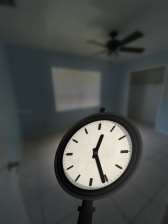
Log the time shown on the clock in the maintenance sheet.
12:26
